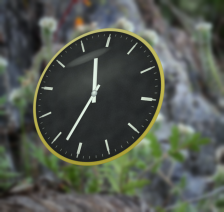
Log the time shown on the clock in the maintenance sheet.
11:33
